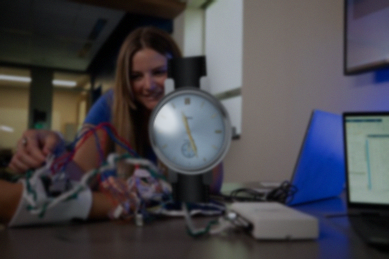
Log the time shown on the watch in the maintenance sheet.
11:27
